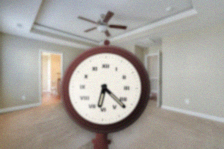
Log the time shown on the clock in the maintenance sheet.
6:22
